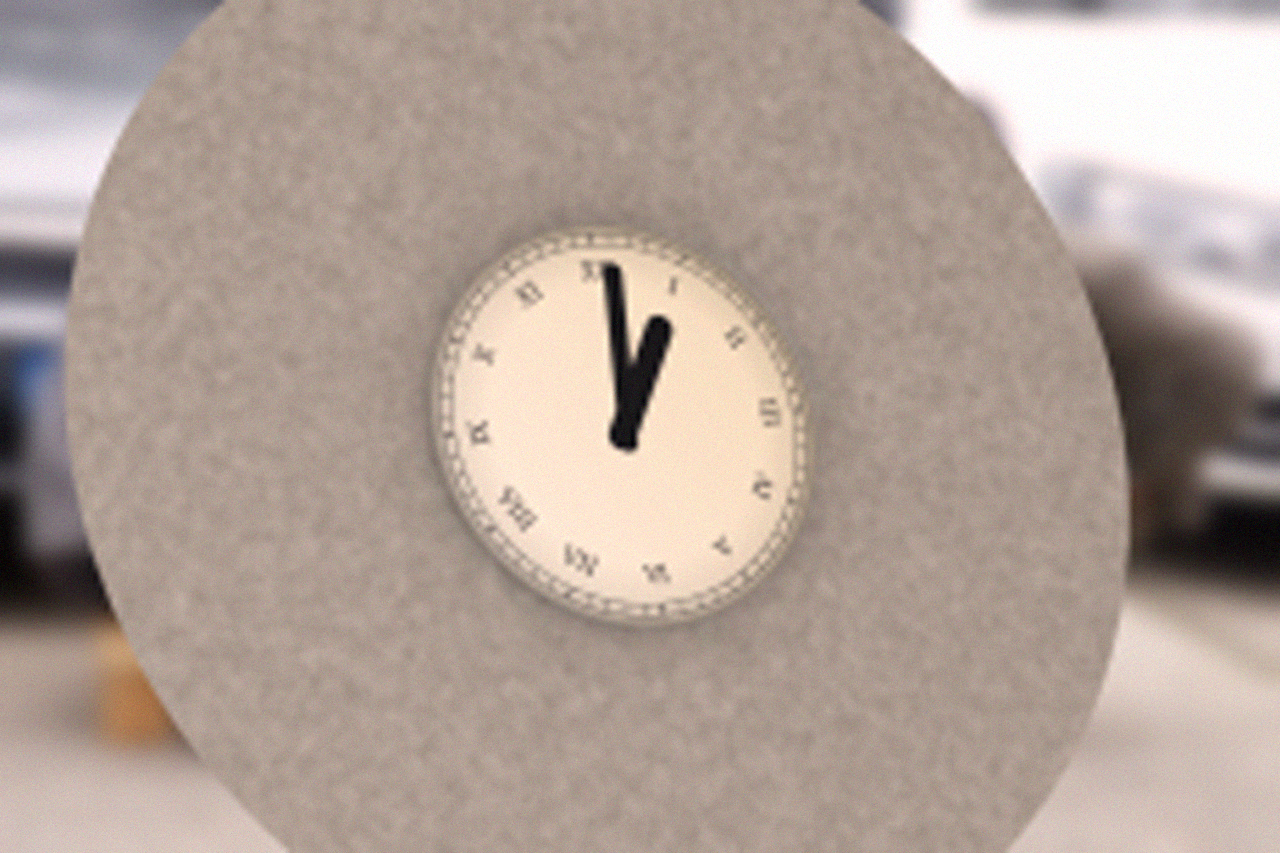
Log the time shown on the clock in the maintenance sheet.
1:01
